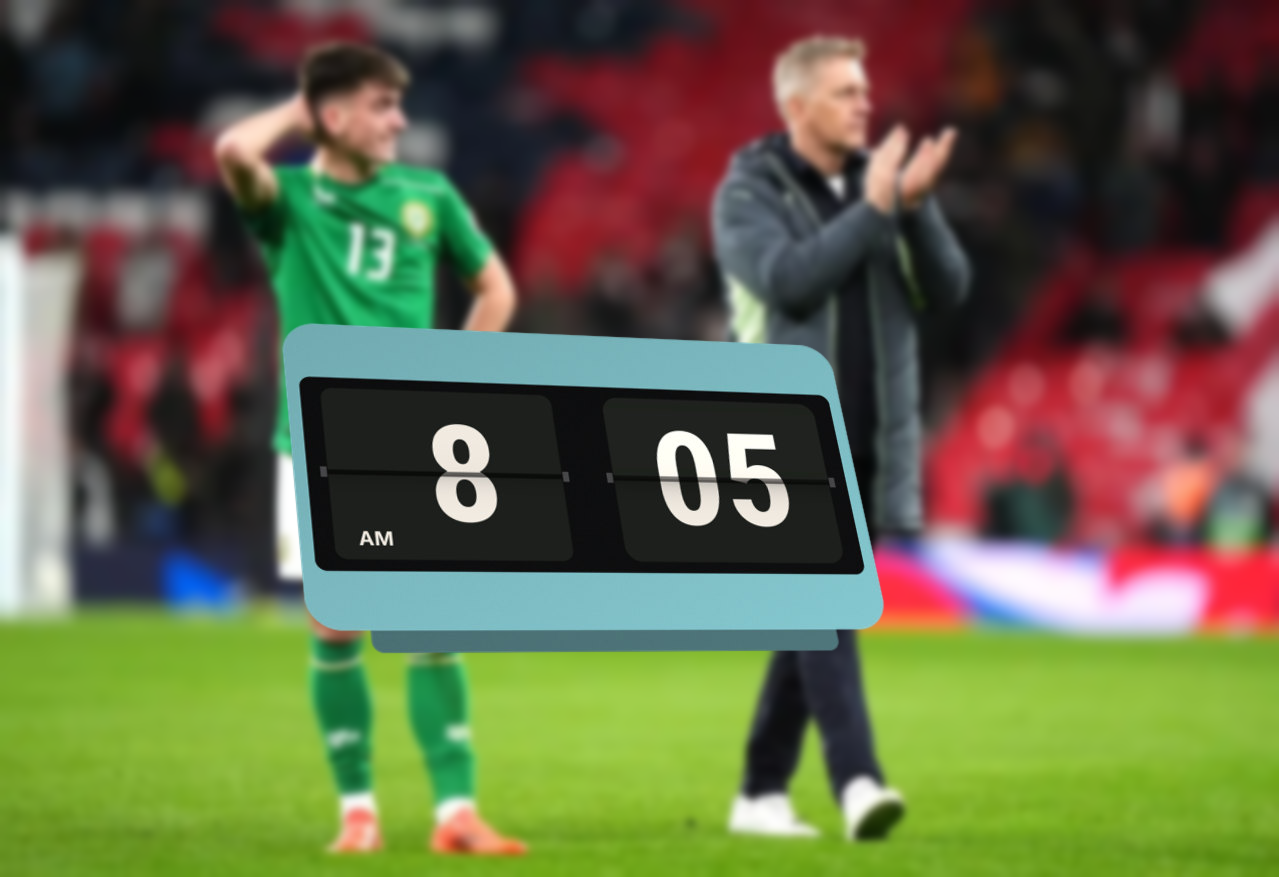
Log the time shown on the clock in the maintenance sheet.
8:05
